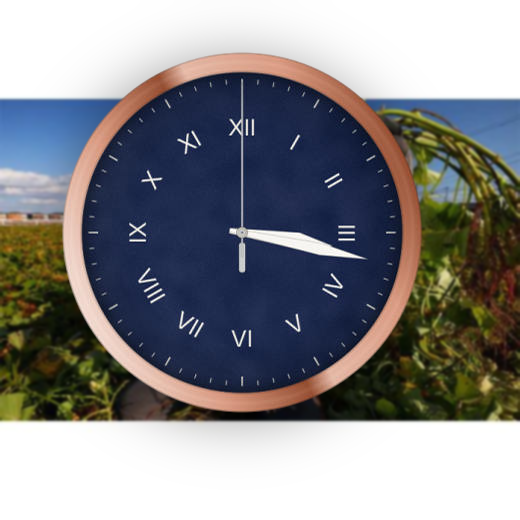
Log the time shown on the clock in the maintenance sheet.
3:17:00
